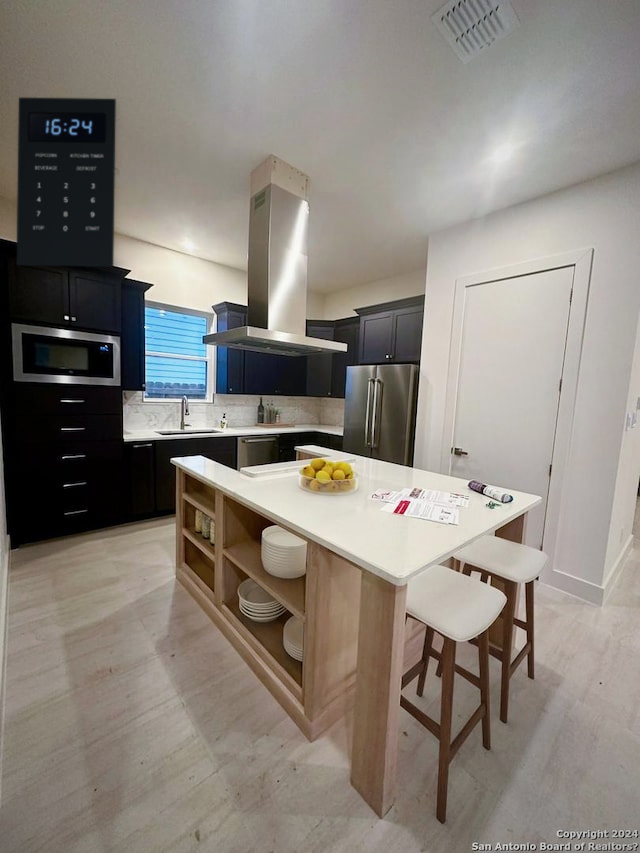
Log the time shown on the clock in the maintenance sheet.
16:24
